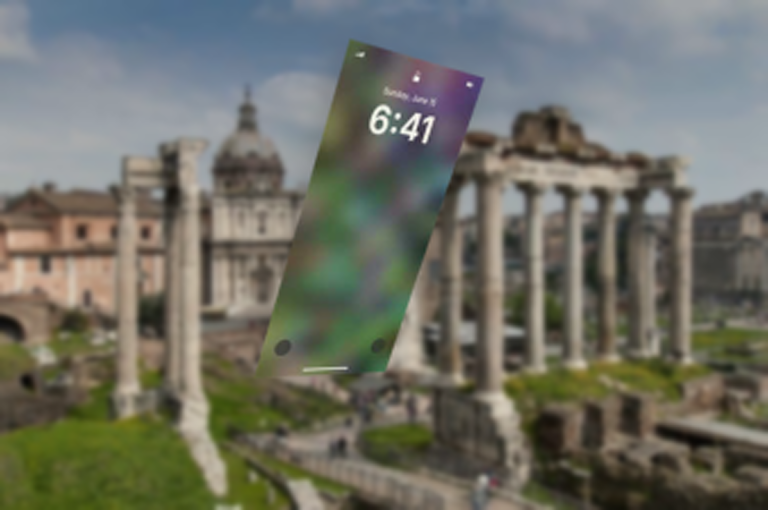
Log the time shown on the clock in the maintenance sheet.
6:41
